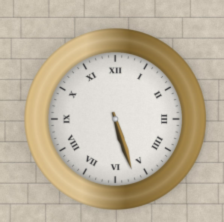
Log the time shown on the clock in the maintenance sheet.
5:27
